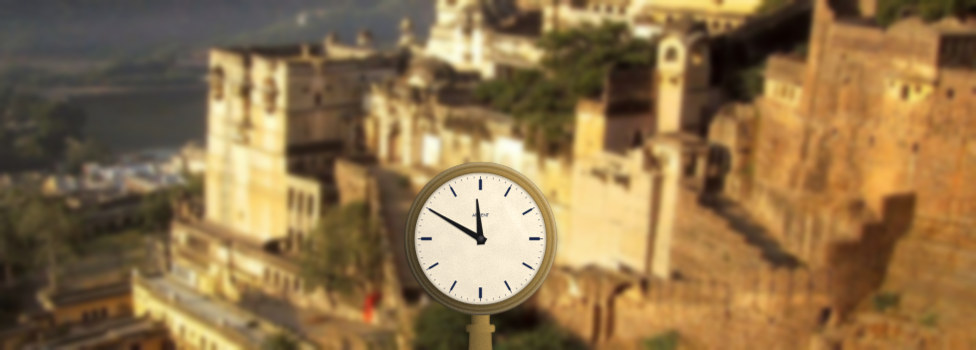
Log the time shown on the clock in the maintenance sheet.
11:50
